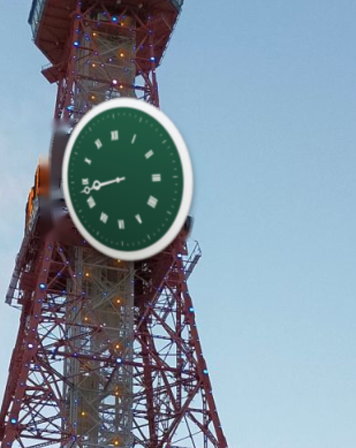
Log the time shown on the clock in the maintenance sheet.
8:43
